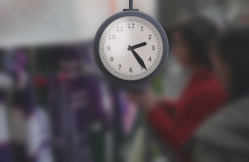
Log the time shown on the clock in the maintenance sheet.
2:24
